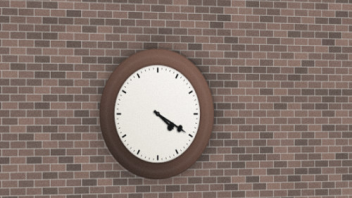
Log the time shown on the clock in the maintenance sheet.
4:20
